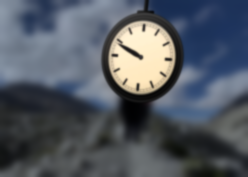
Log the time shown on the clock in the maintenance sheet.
9:49
